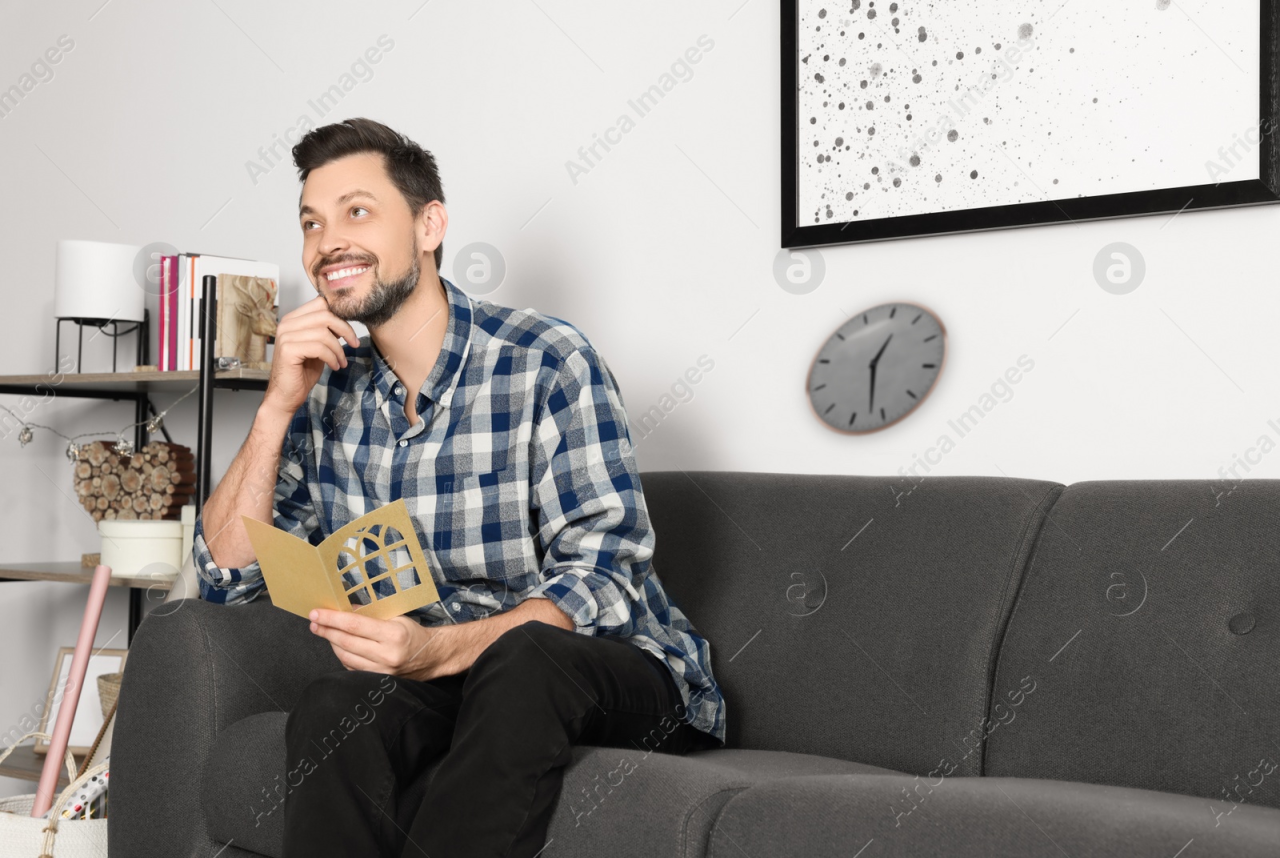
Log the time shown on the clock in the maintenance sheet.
12:27
